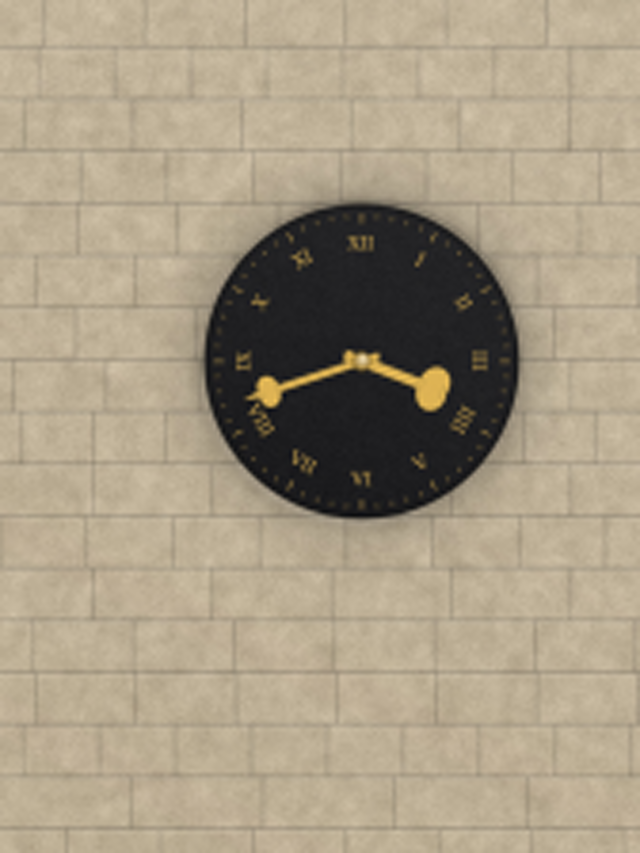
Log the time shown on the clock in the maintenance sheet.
3:42
